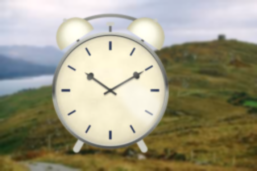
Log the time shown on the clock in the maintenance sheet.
10:10
